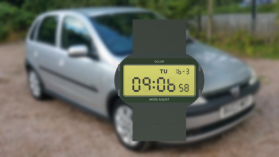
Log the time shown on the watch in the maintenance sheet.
9:06:58
